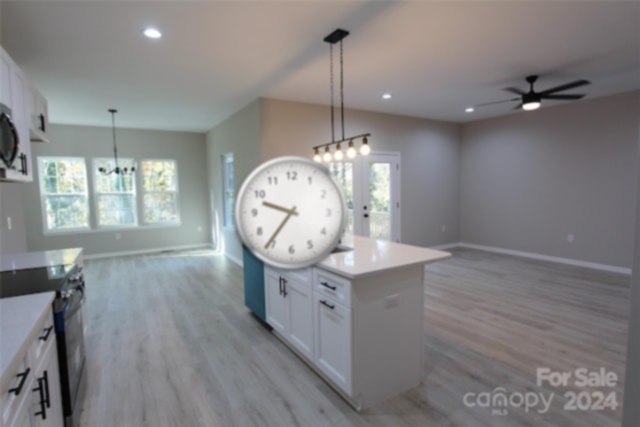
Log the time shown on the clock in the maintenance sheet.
9:36
